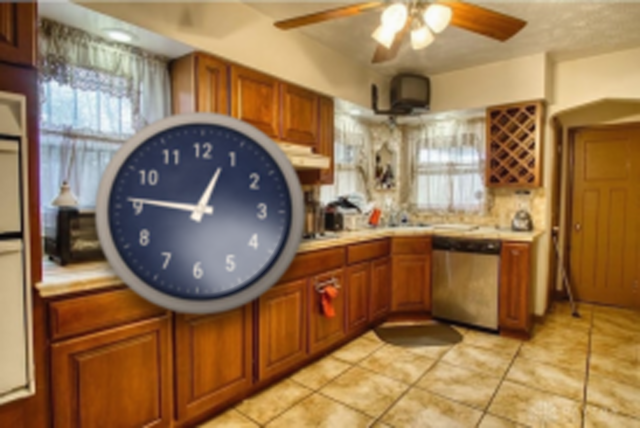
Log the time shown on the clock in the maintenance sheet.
12:46
